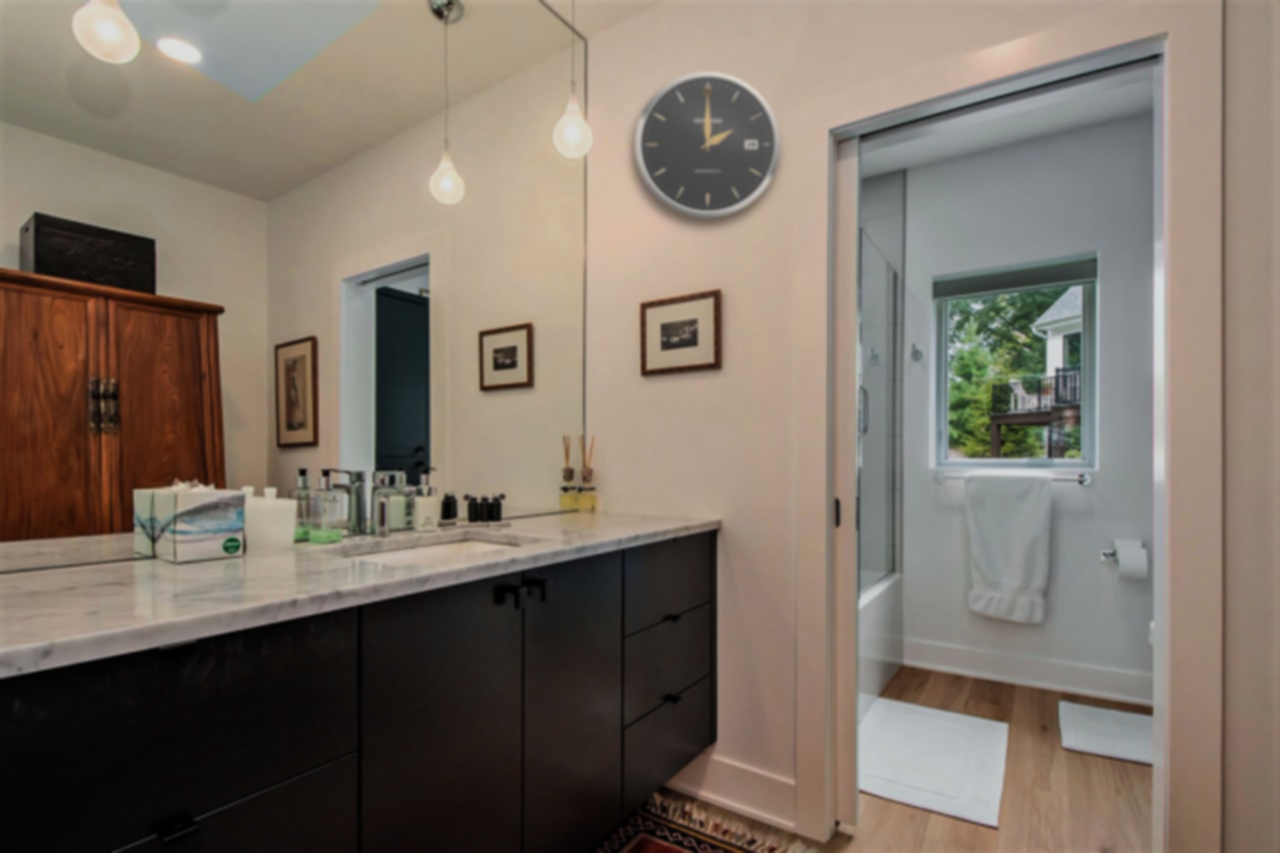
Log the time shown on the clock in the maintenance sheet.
2:00
